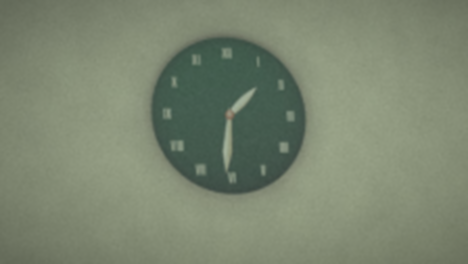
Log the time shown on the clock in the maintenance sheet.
1:31
